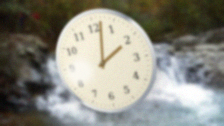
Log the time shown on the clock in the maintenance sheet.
2:02
